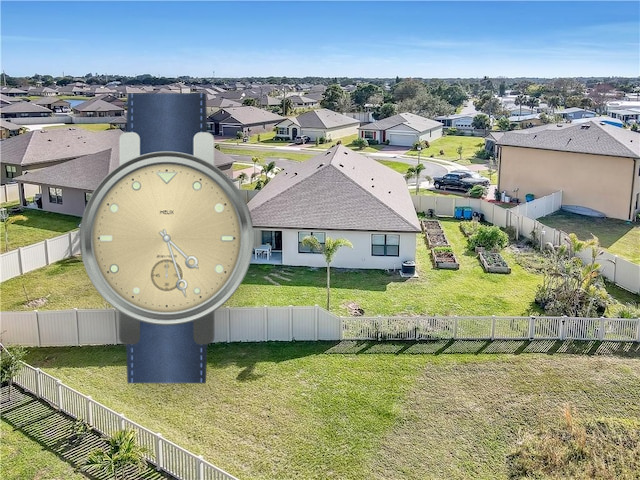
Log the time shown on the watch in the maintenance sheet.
4:27
